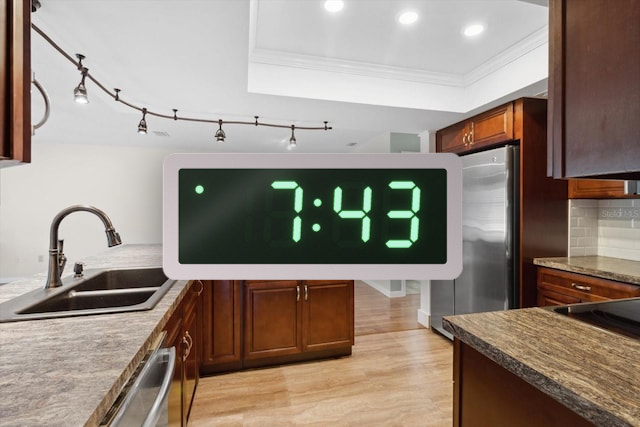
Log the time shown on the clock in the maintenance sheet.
7:43
